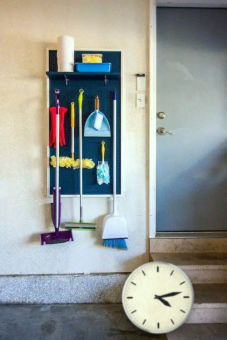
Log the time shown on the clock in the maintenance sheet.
4:13
